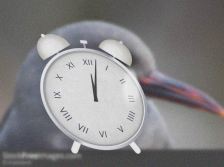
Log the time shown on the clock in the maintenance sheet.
12:02
